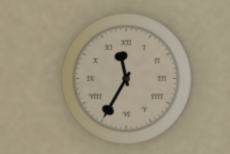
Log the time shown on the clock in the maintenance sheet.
11:35
